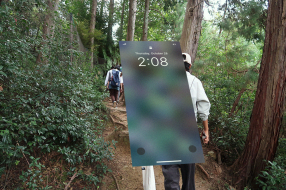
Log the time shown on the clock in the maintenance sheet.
2:08
